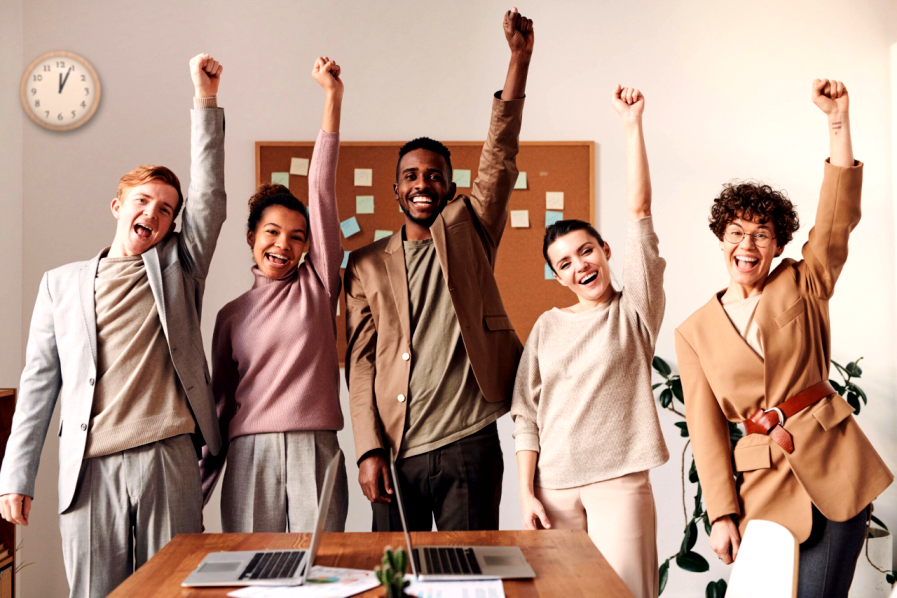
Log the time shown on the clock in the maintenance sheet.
12:04
